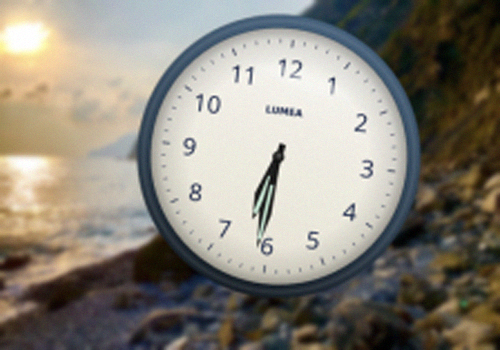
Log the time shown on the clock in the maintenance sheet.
6:31
